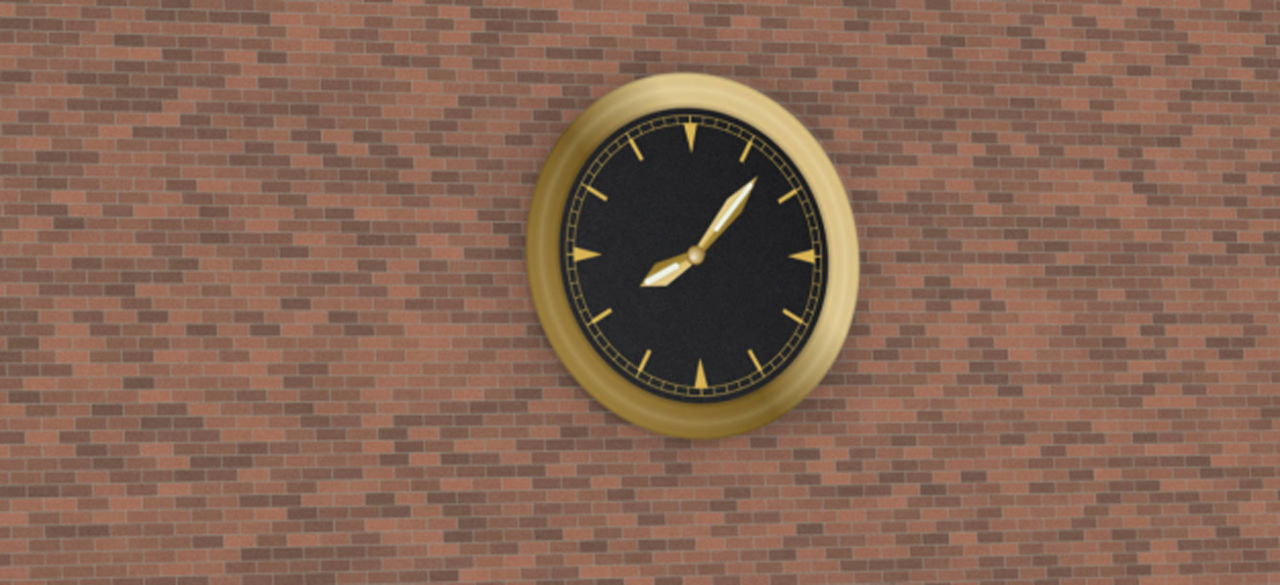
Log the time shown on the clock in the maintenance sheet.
8:07
